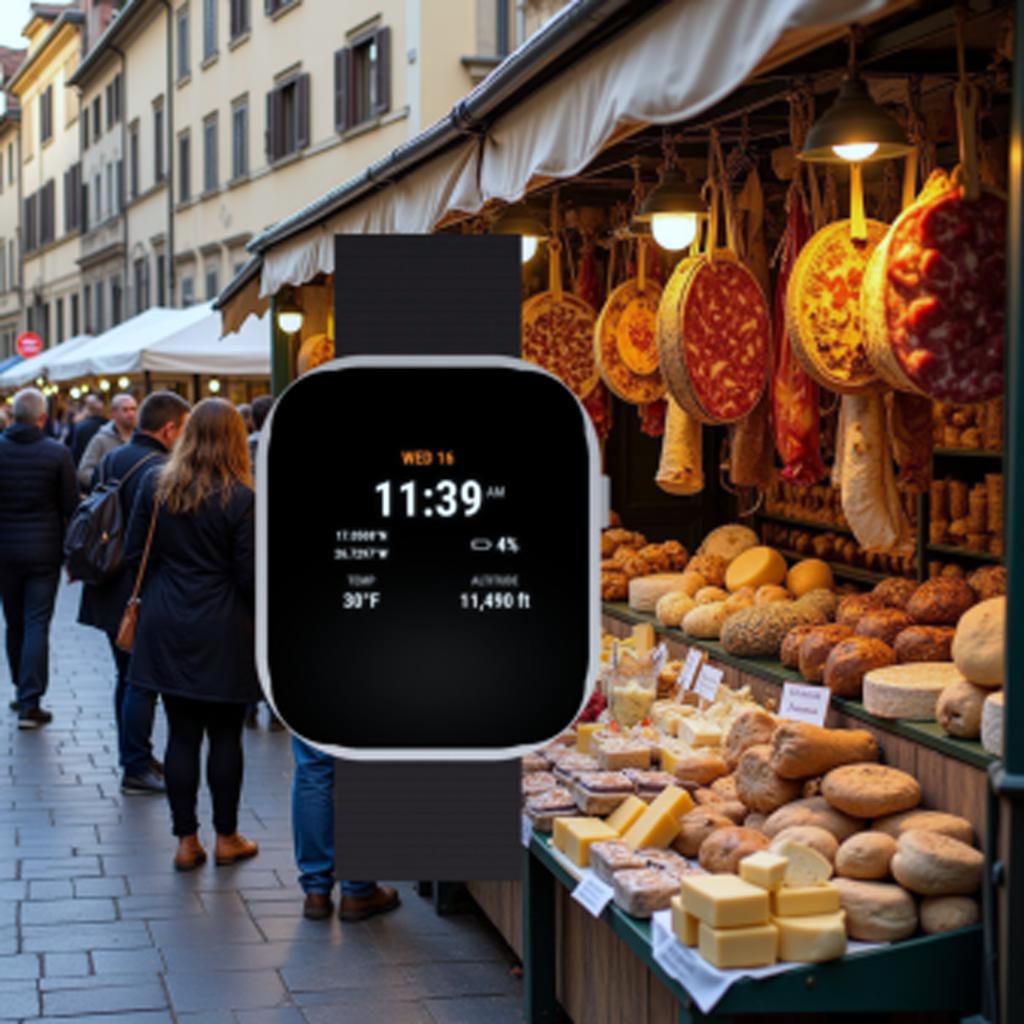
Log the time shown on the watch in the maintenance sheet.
11:39
